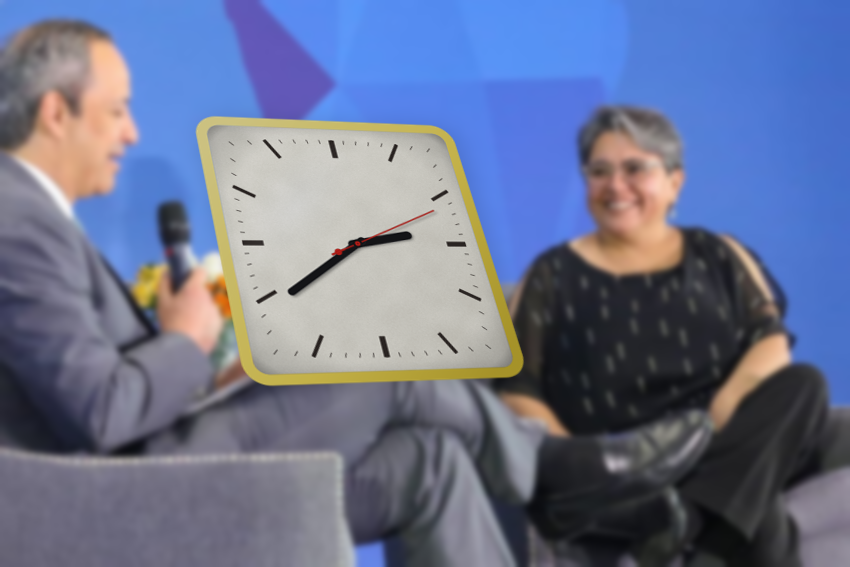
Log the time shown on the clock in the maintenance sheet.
2:39:11
